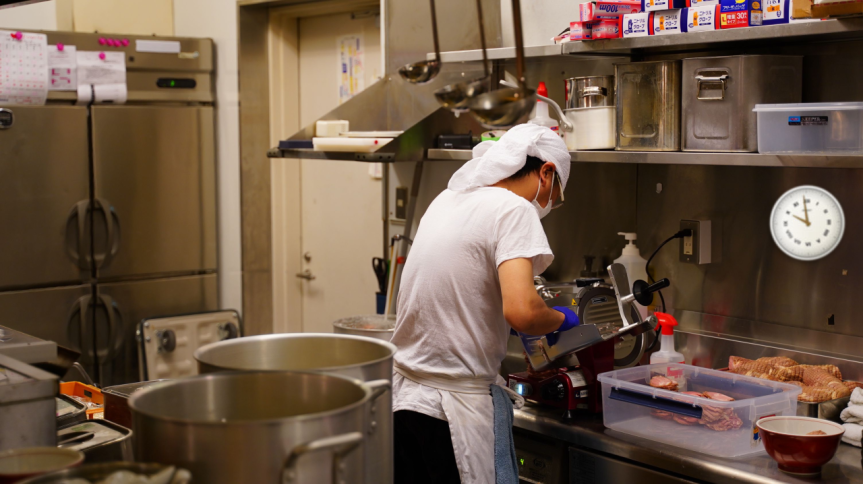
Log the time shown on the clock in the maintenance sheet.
9:59
